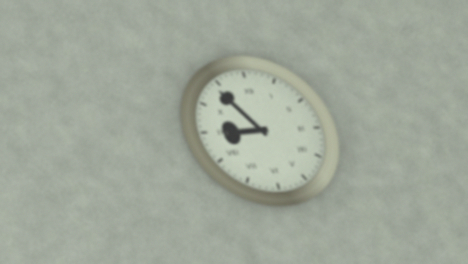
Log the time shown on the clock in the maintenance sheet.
8:54
